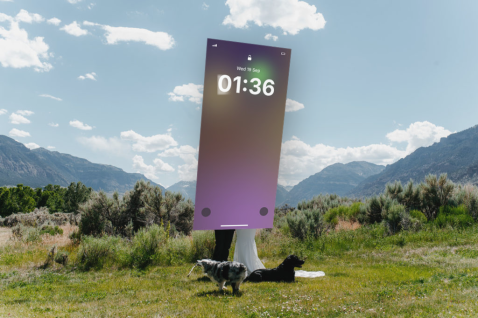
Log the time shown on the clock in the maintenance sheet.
1:36
